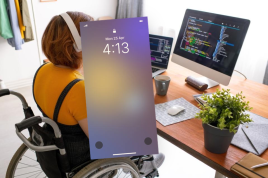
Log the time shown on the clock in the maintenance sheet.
4:13
